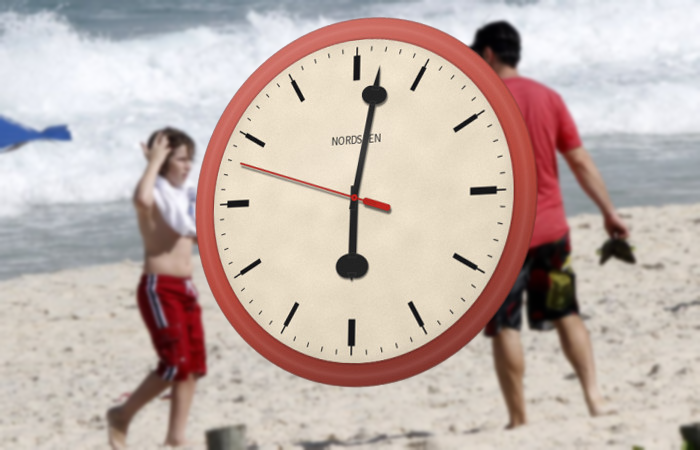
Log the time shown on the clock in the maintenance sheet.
6:01:48
